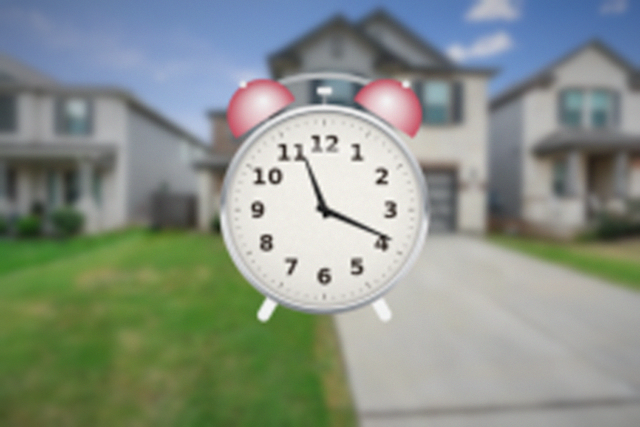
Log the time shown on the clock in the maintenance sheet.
11:19
